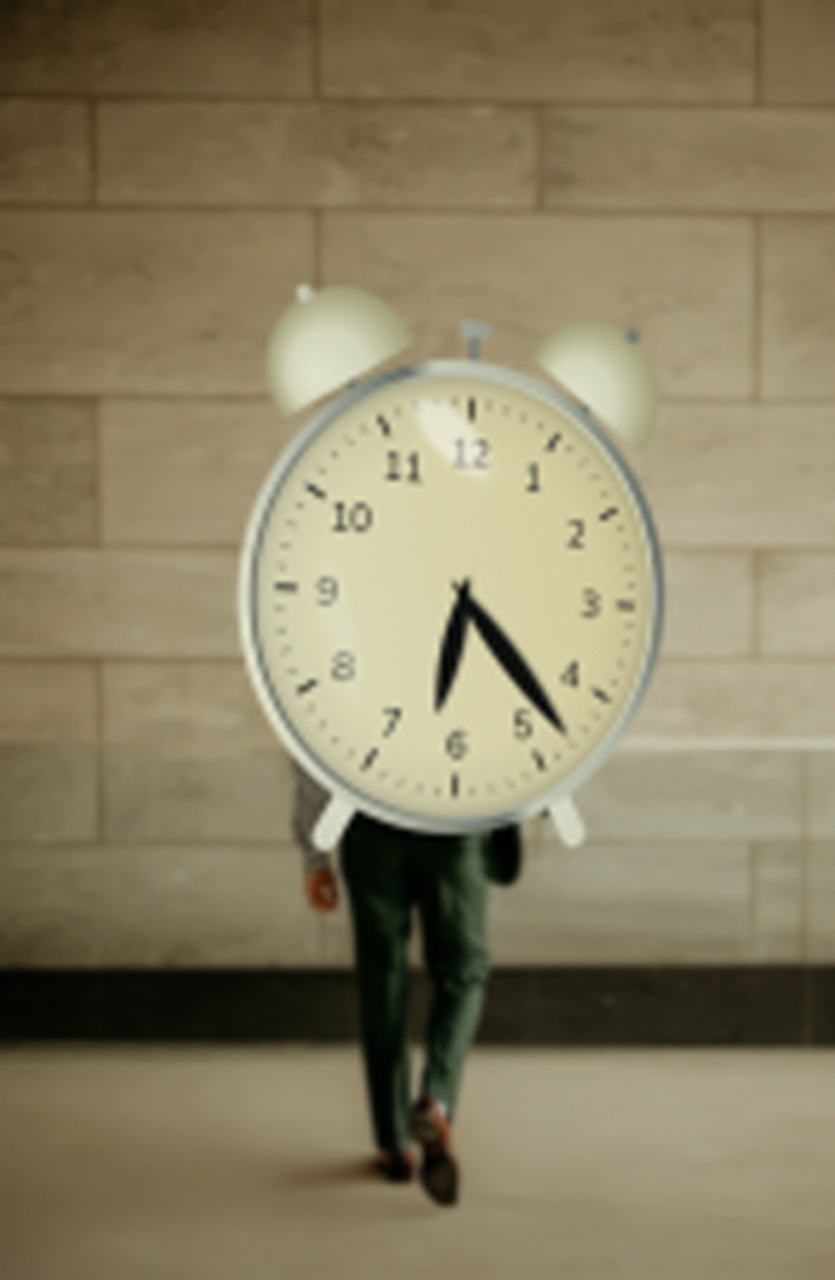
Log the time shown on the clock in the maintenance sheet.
6:23
